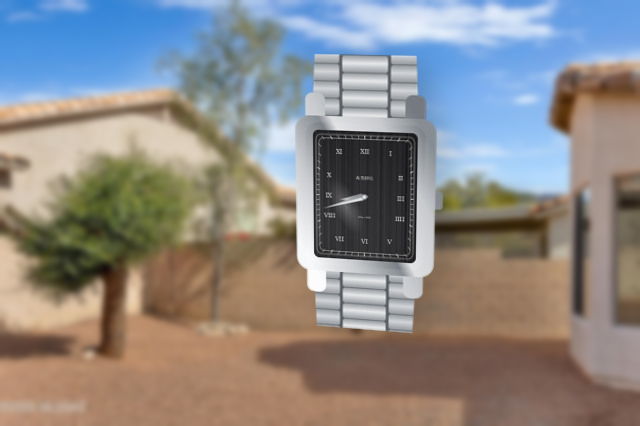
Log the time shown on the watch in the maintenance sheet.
8:42
